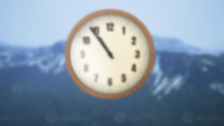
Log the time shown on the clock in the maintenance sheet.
10:54
